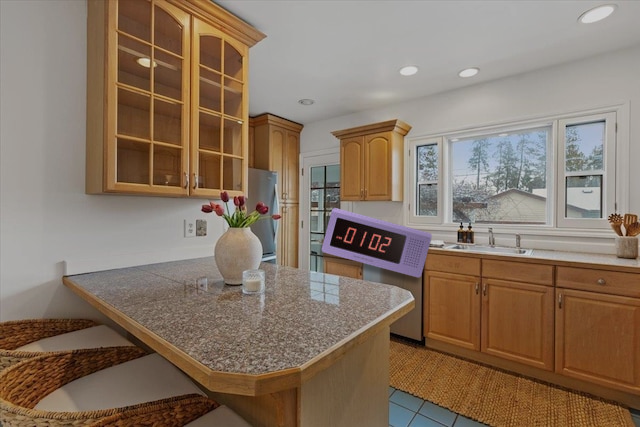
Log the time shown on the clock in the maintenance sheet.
1:02
